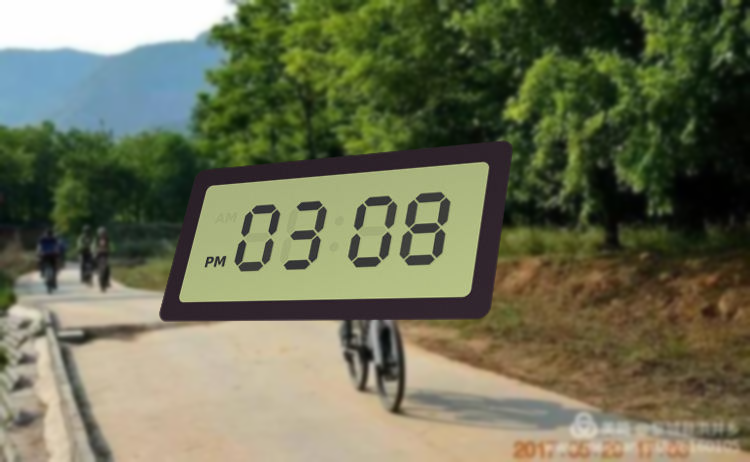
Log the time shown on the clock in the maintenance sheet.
3:08
